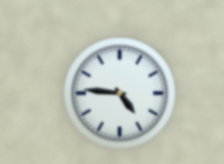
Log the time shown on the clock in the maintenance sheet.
4:46
